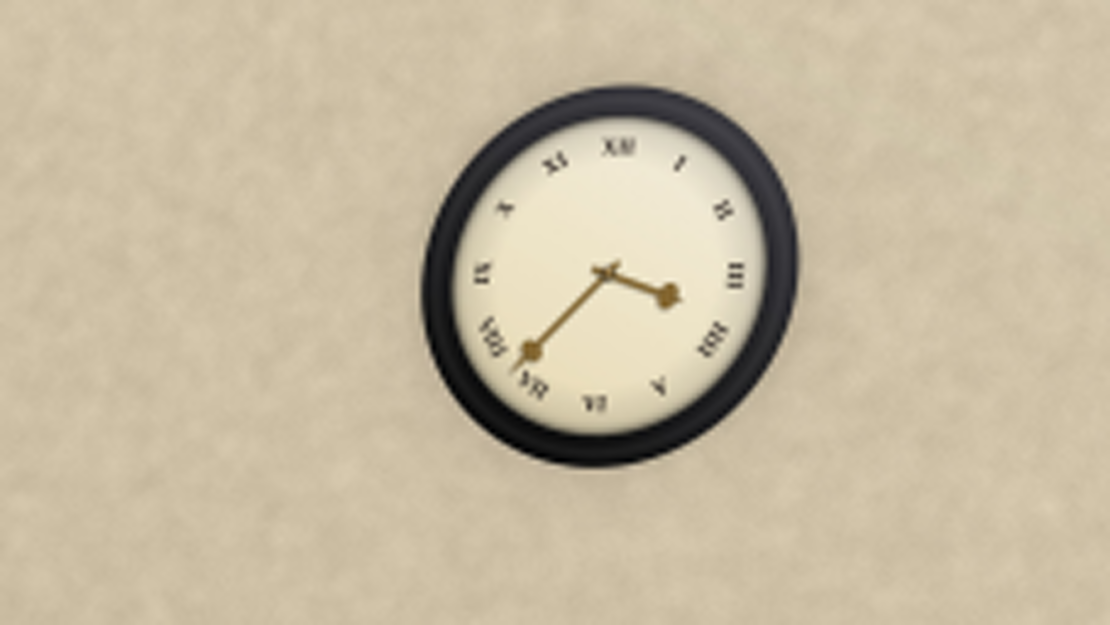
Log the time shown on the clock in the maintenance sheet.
3:37
